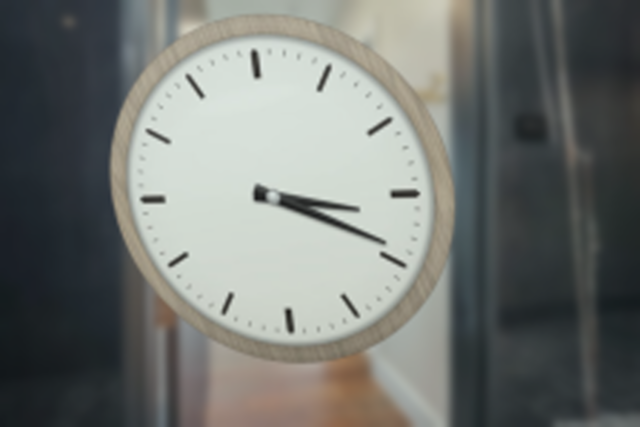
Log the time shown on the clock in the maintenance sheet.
3:19
